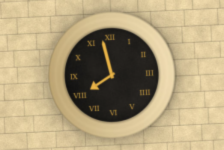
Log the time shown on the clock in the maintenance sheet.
7:58
